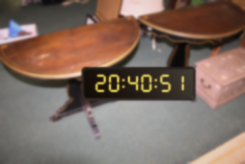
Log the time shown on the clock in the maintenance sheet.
20:40:51
